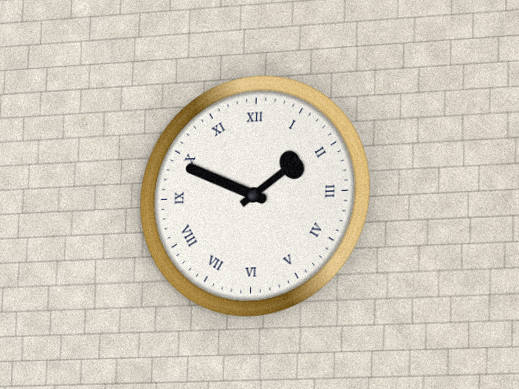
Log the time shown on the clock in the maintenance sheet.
1:49
